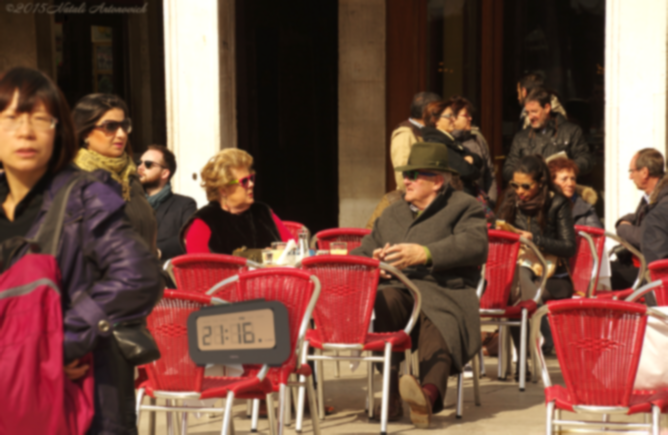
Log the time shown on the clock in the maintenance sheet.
21:16
